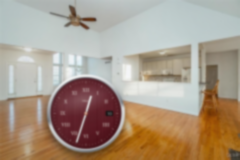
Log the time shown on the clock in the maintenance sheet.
12:33
